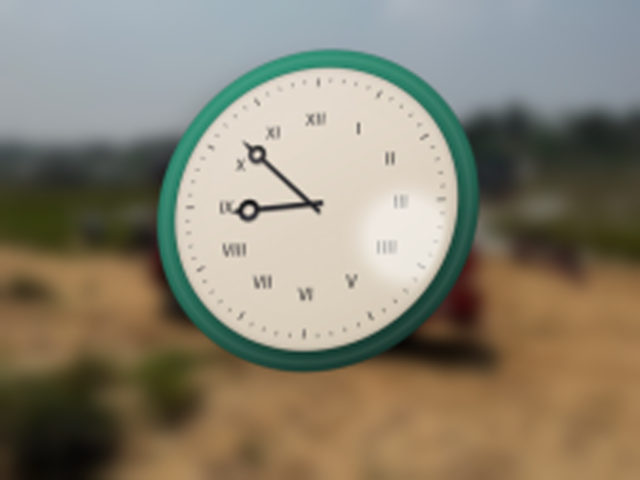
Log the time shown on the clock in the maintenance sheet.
8:52
